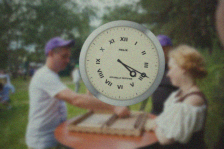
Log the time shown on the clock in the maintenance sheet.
4:19
